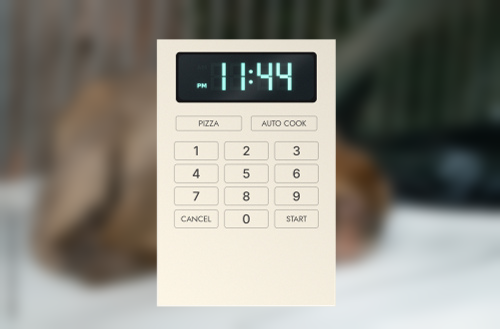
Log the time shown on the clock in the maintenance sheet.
11:44
